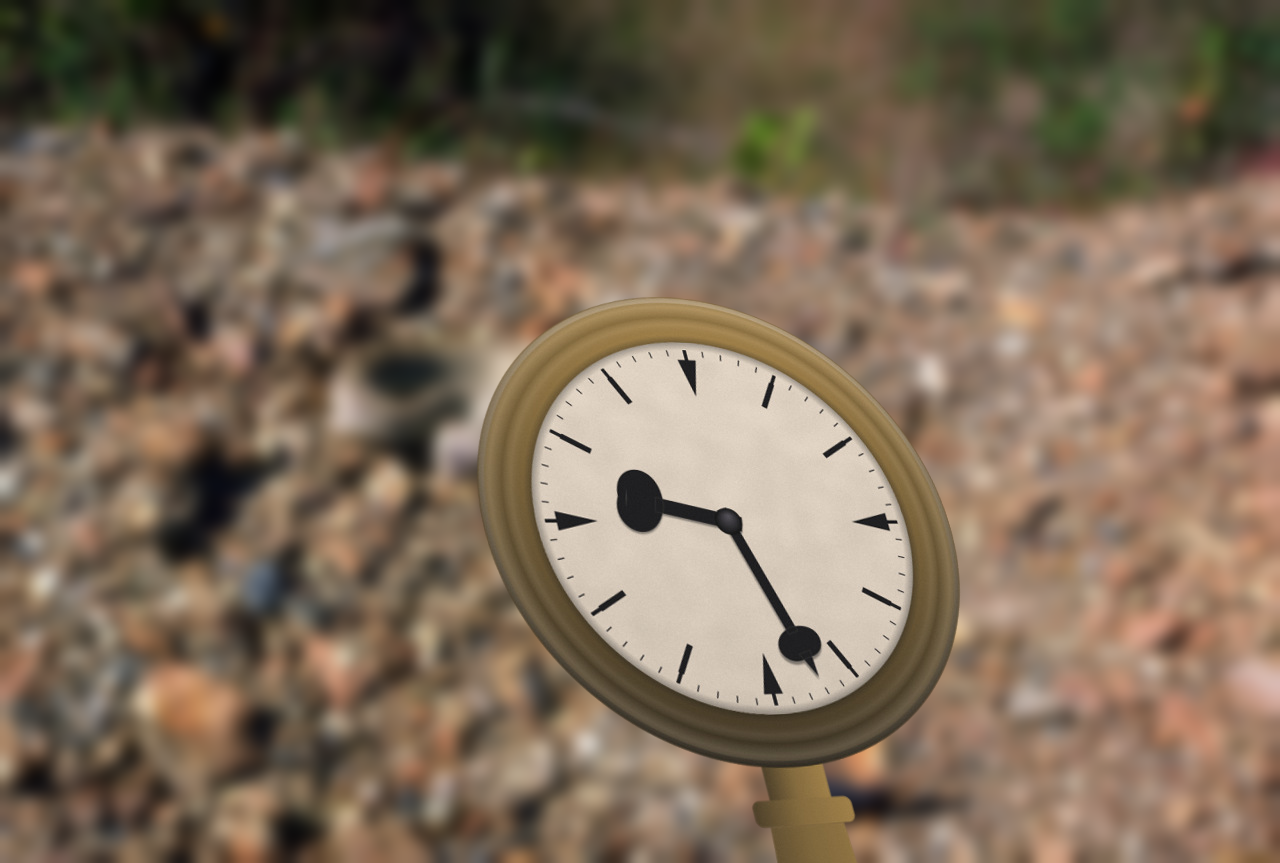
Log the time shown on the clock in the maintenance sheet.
9:27
